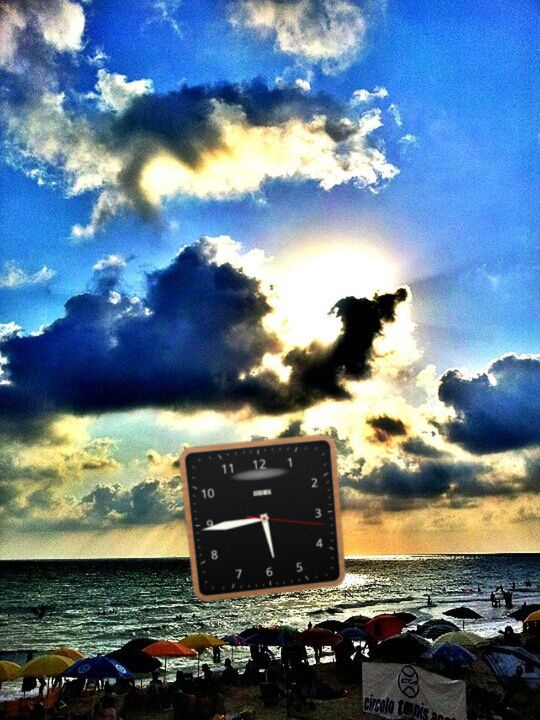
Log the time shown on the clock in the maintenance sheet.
5:44:17
